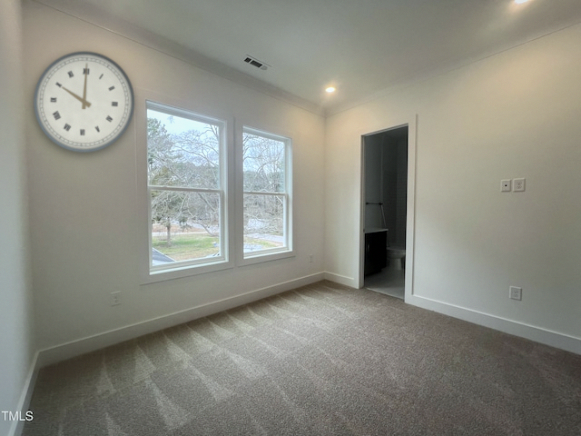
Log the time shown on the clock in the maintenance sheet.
10:00
